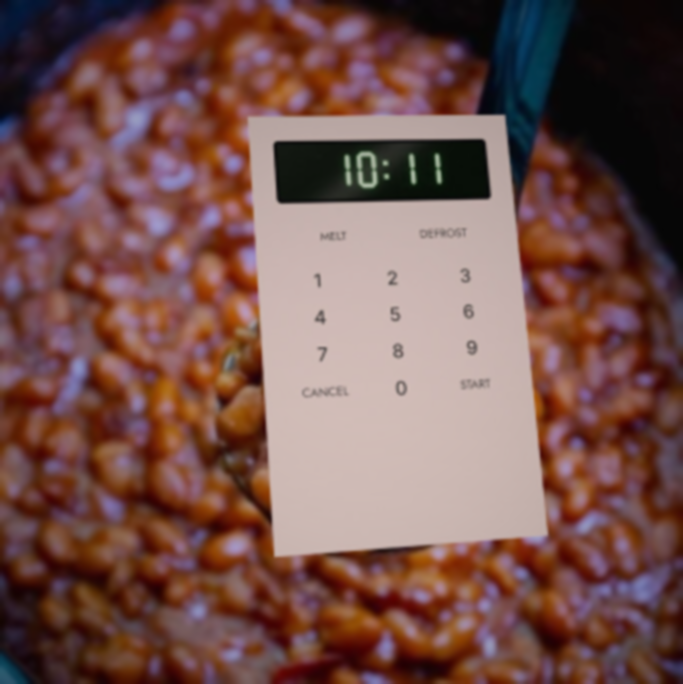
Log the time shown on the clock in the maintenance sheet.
10:11
